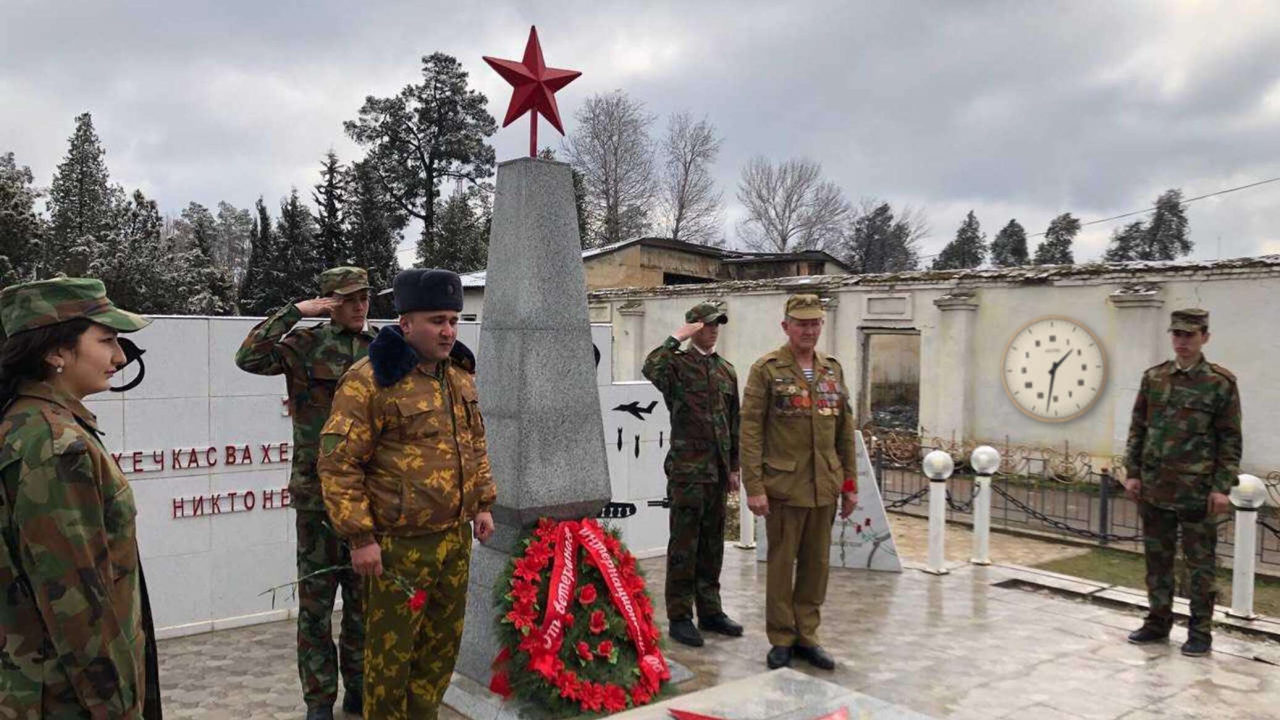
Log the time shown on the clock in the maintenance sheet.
1:32
